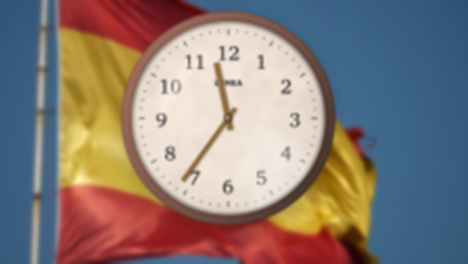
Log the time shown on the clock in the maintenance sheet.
11:36
